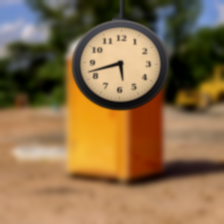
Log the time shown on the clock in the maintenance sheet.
5:42
